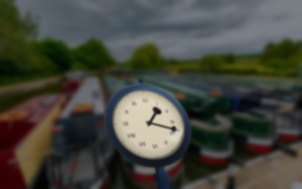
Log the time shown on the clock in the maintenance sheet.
1:18
